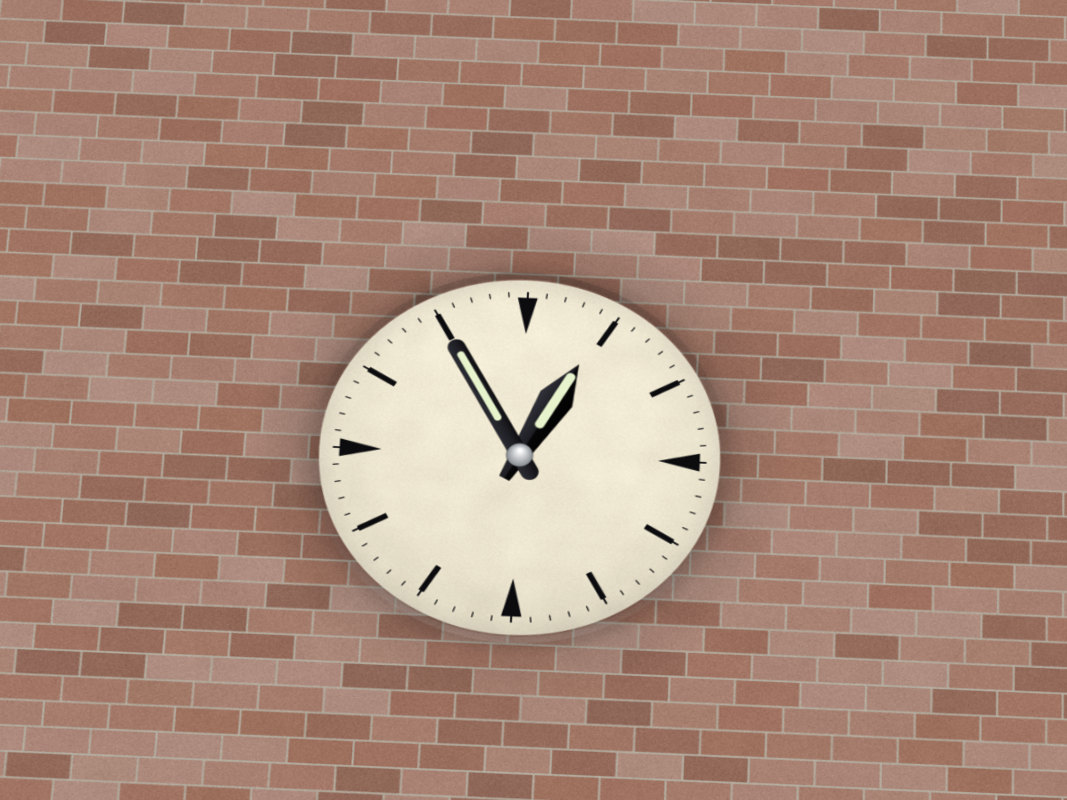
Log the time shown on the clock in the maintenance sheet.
12:55
